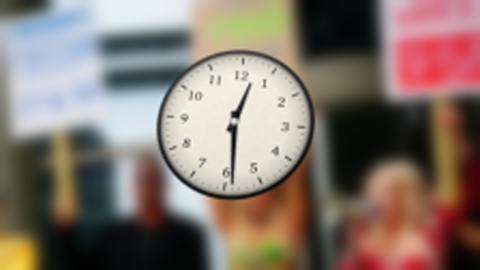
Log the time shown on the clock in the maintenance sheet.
12:29
